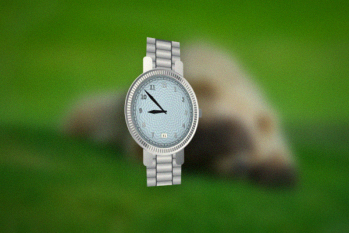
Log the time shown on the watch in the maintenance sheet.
8:52
